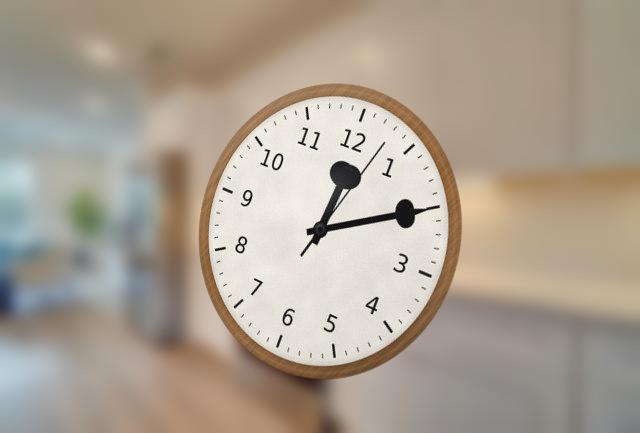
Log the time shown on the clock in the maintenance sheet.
12:10:03
